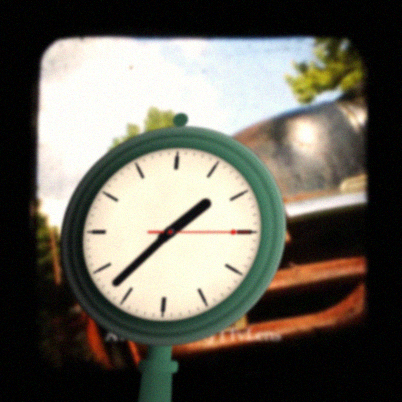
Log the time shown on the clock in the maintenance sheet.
1:37:15
